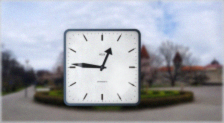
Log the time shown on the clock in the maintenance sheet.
12:46
